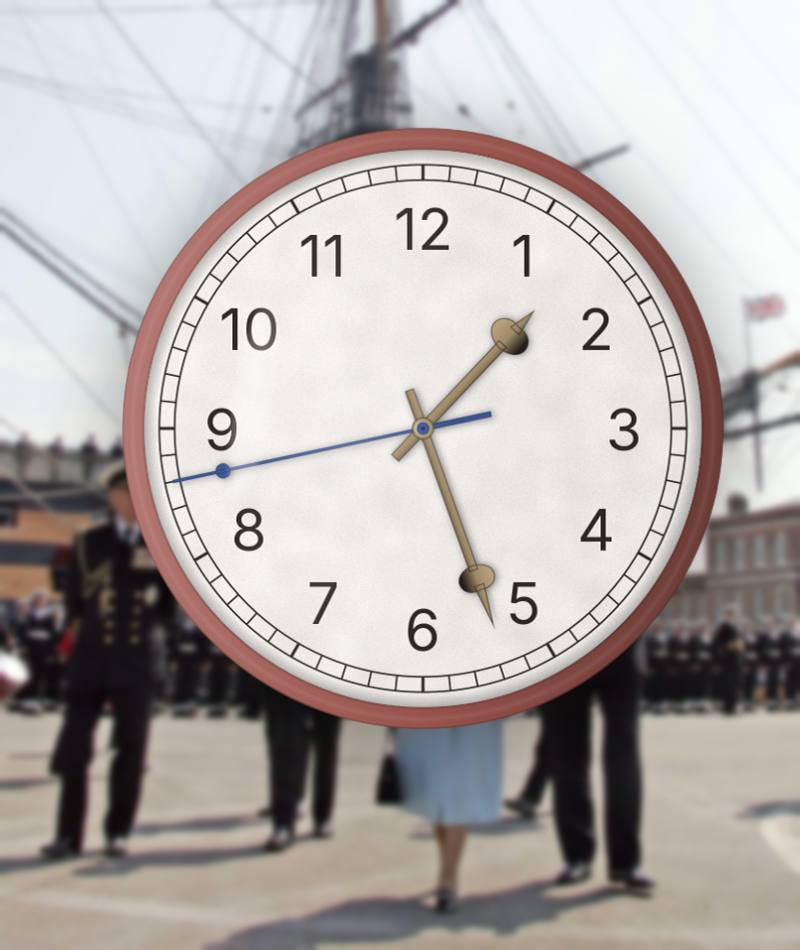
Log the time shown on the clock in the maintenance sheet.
1:26:43
